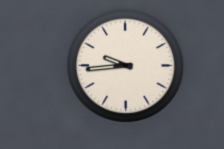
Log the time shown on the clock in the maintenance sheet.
9:44
